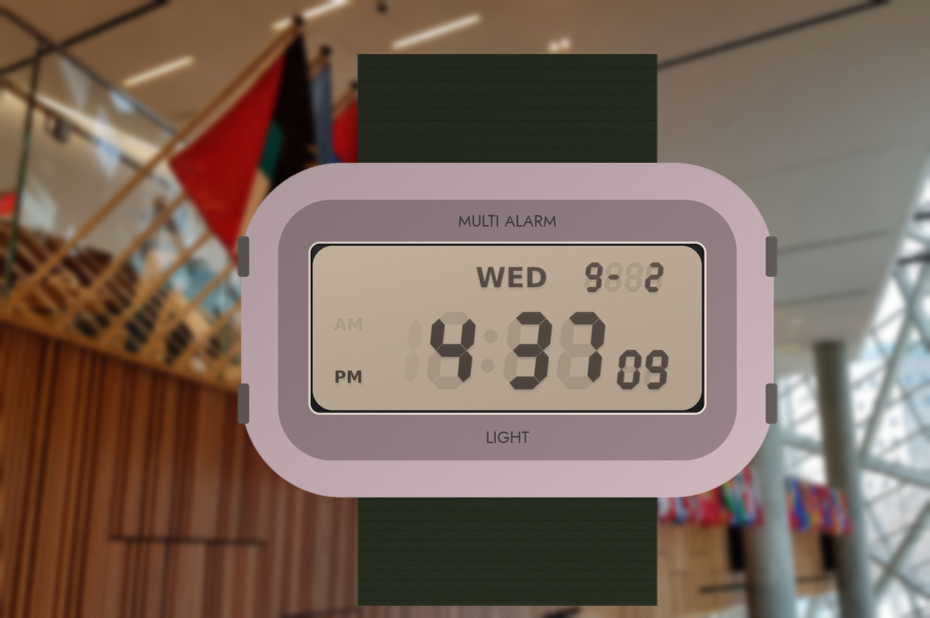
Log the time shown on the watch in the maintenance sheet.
4:37:09
